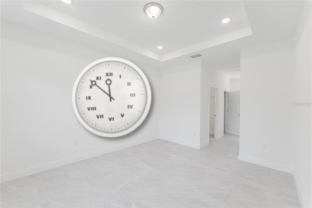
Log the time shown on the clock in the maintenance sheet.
11:52
